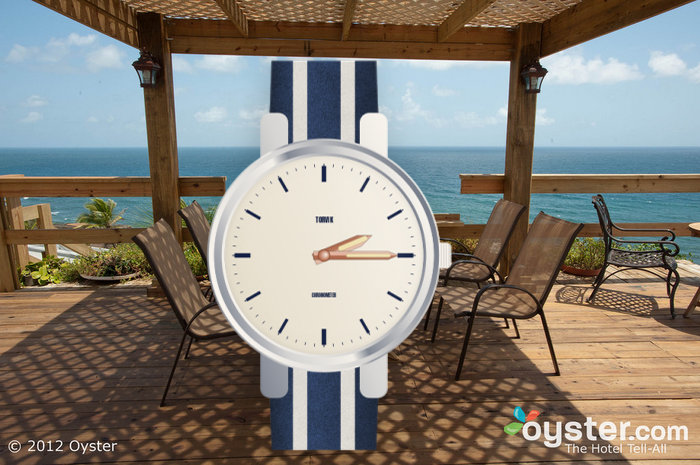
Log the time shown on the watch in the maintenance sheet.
2:15
